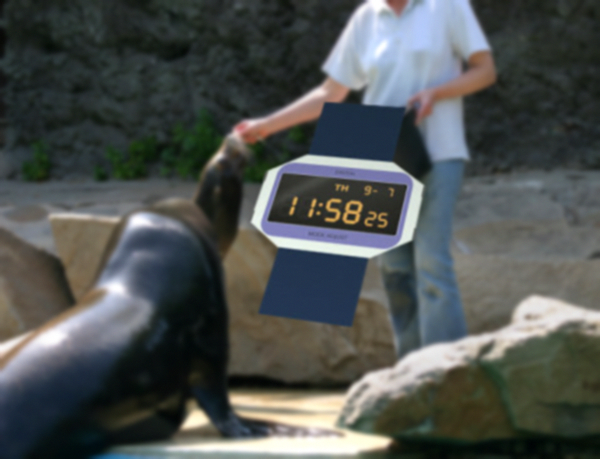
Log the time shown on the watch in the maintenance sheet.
11:58:25
